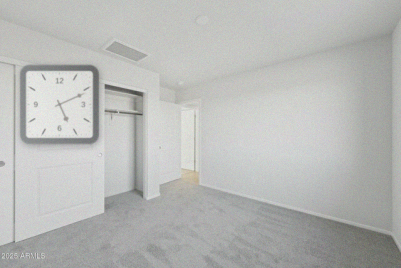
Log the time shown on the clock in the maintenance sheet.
5:11
